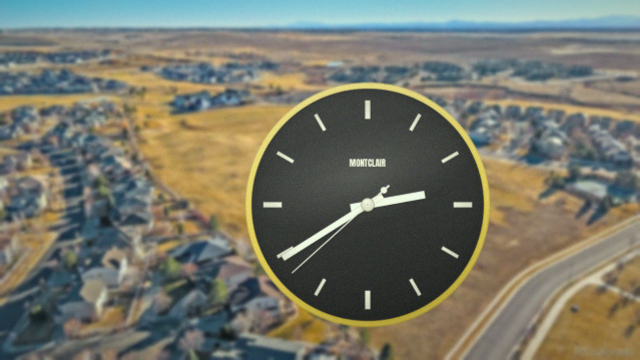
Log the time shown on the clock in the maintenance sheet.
2:39:38
